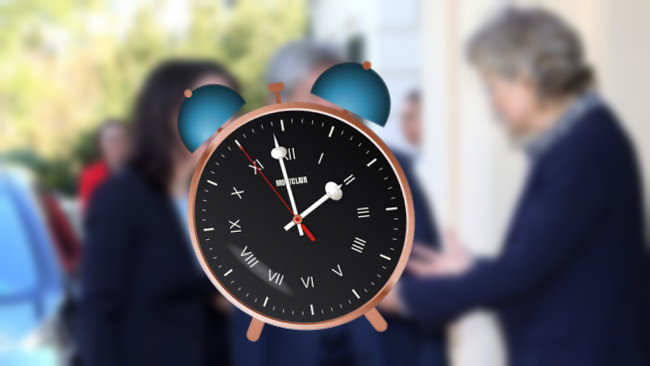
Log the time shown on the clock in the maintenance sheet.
1:58:55
